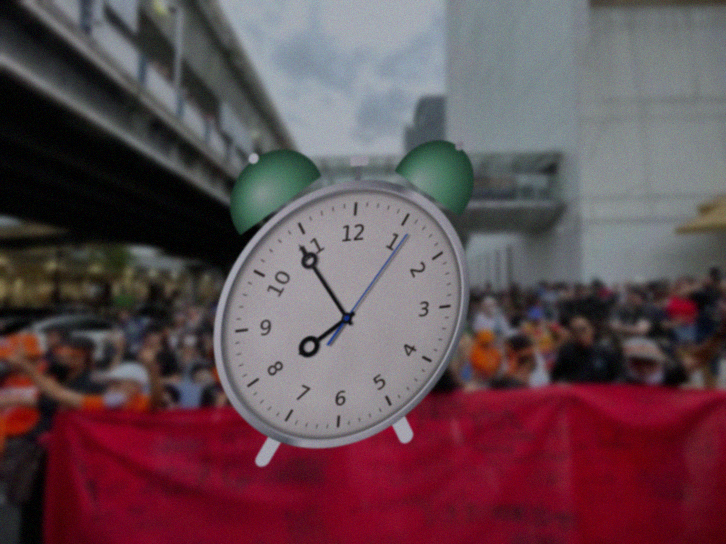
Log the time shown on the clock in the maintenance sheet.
7:54:06
